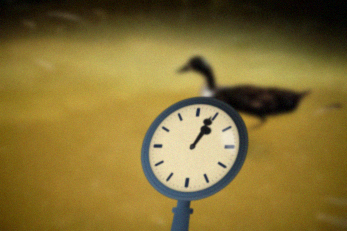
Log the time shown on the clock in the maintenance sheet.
1:04
